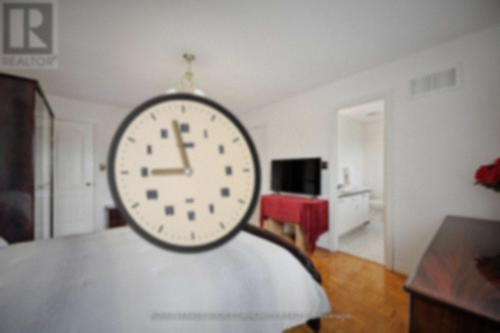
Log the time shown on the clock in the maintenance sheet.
8:58
